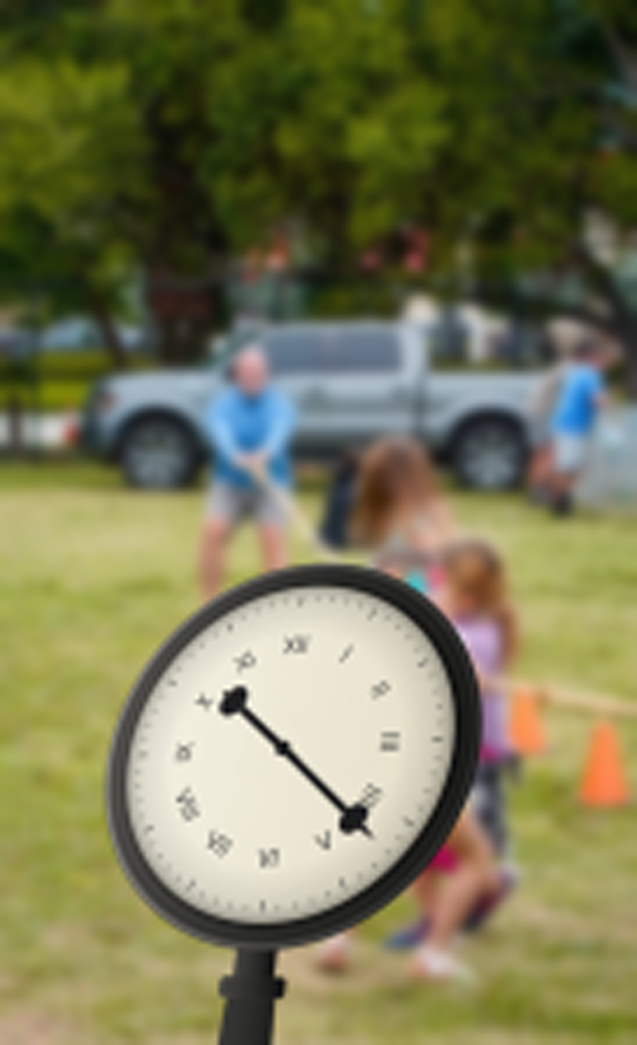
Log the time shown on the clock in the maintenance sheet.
10:22
